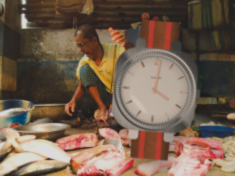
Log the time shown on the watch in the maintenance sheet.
4:01
